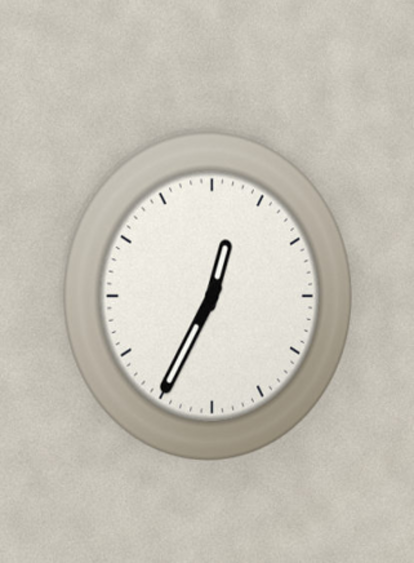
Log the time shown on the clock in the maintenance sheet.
12:35
